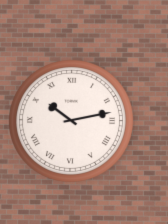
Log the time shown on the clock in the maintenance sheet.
10:13
